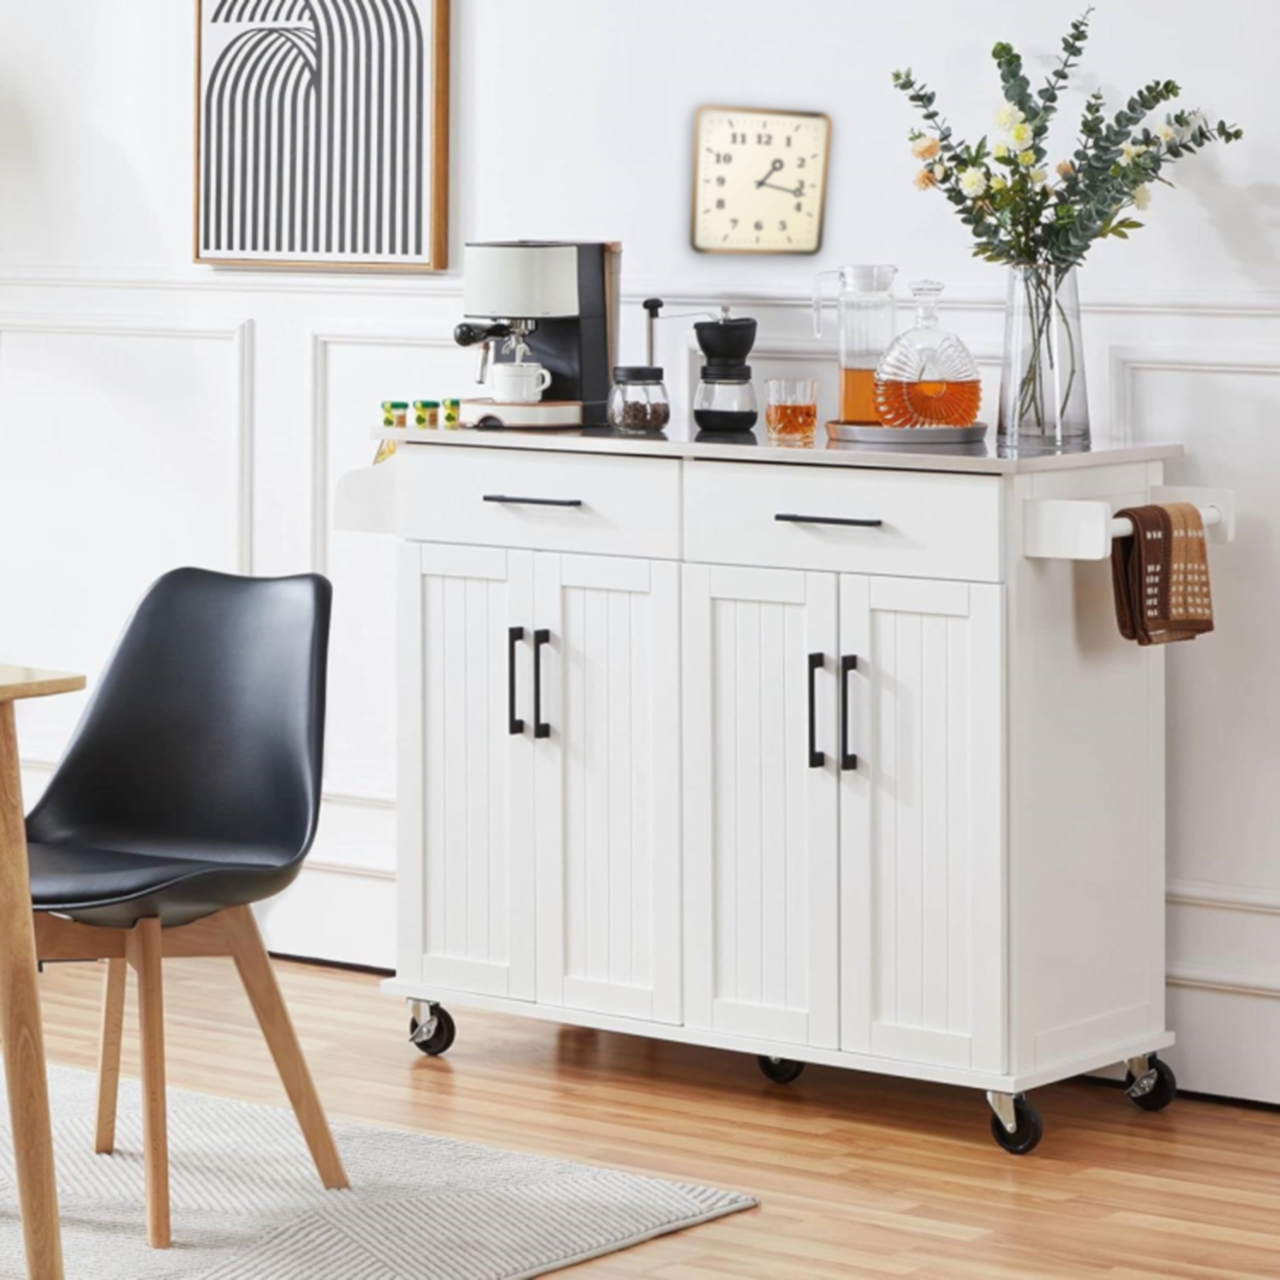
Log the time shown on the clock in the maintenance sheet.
1:17
